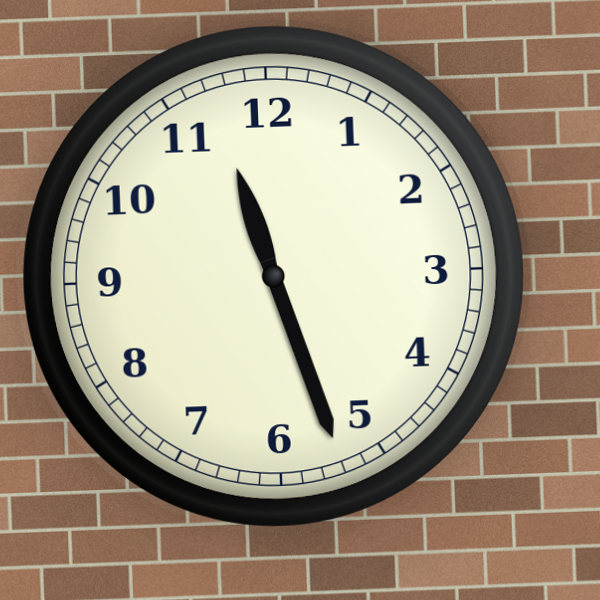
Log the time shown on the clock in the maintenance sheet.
11:27
